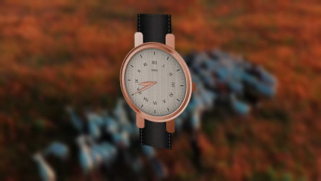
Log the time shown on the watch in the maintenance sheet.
8:40
